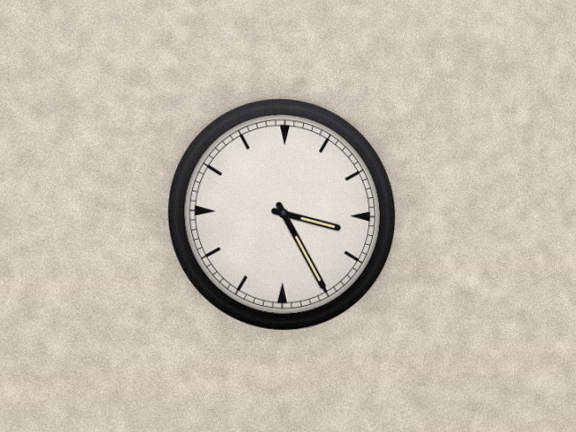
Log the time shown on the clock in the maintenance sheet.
3:25
